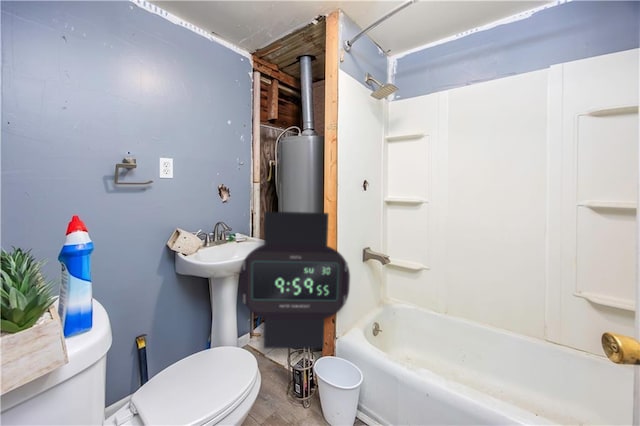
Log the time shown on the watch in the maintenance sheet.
9:59:55
